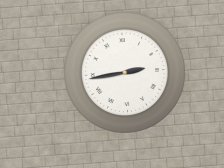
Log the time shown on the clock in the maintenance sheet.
2:44
